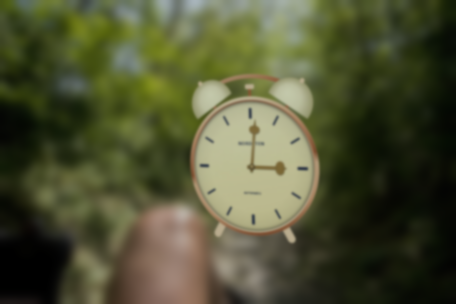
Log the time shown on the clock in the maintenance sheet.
3:01
